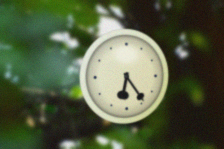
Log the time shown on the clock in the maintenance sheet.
6:24
